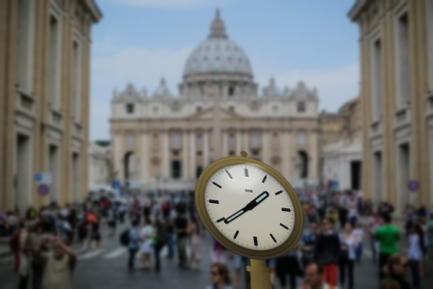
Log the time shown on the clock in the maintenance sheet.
1:39
